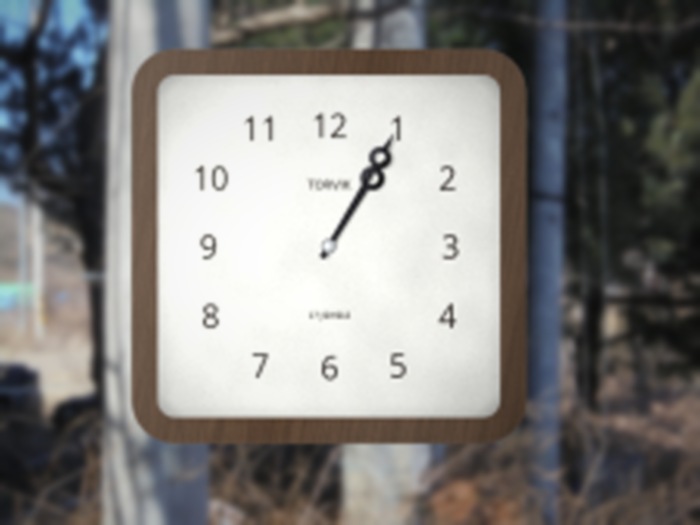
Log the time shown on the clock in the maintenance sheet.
1:05
